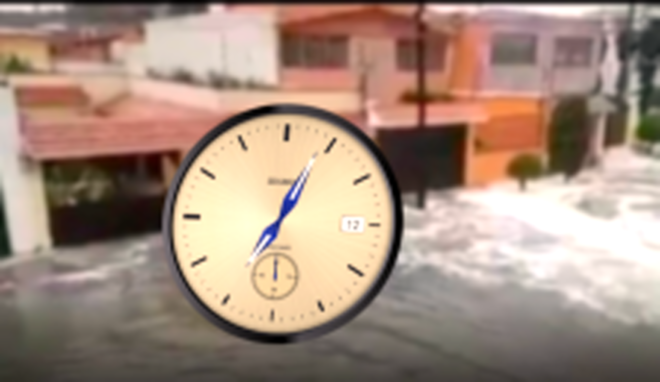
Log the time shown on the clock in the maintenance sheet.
7:04
